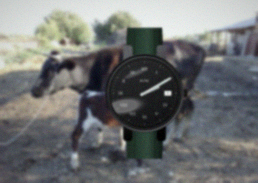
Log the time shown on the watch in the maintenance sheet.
2:10
